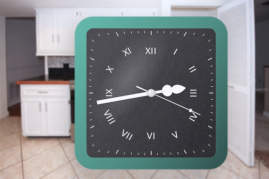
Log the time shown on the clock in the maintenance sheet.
2:43:19
